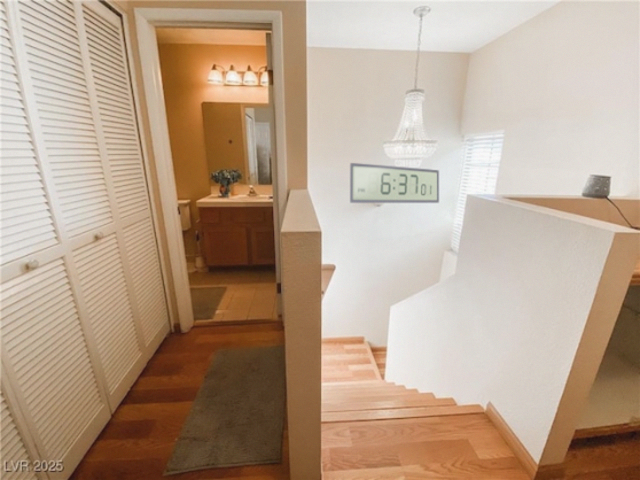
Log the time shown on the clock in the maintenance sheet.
6:37:01
